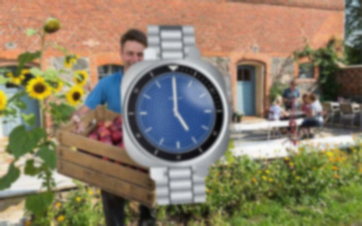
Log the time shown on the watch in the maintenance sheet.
5:00
